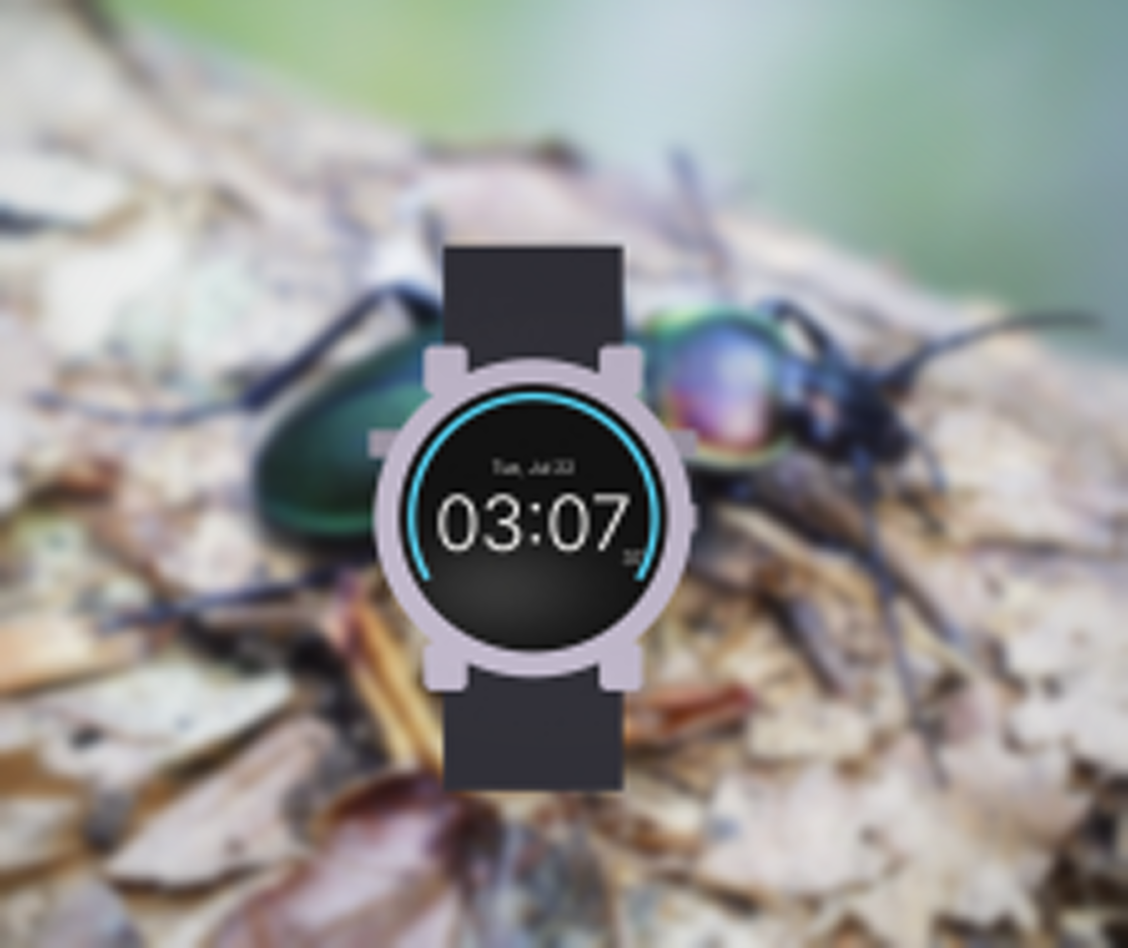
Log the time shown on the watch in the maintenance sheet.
3:07
